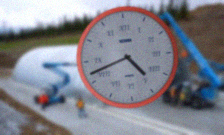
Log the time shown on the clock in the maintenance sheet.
4:42
